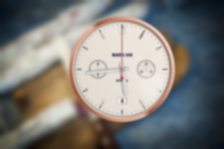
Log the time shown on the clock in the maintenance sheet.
5:44
